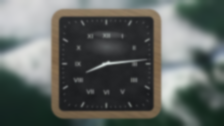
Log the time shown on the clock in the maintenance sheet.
8:14
